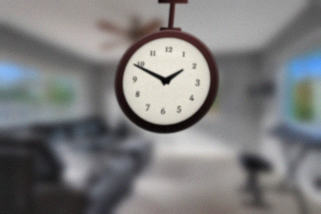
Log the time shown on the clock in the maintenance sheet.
1:49
